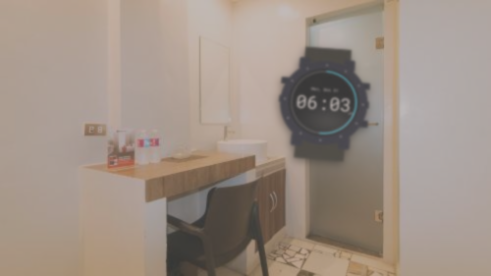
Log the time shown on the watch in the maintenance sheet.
6:03
